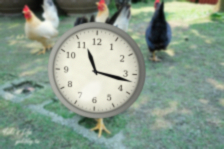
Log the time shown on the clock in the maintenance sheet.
11:17
